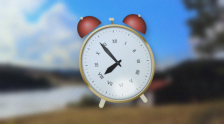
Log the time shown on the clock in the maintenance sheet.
7:54
